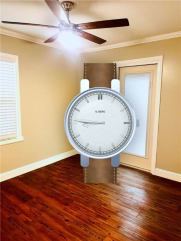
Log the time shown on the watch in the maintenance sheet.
8:46
